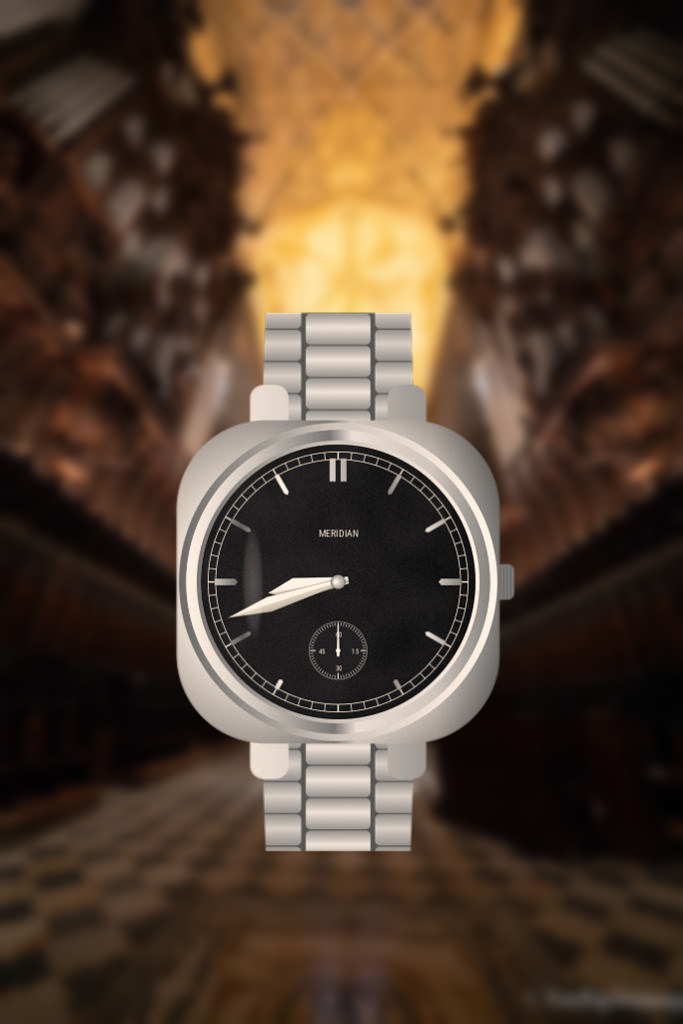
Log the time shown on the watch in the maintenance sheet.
8:42
